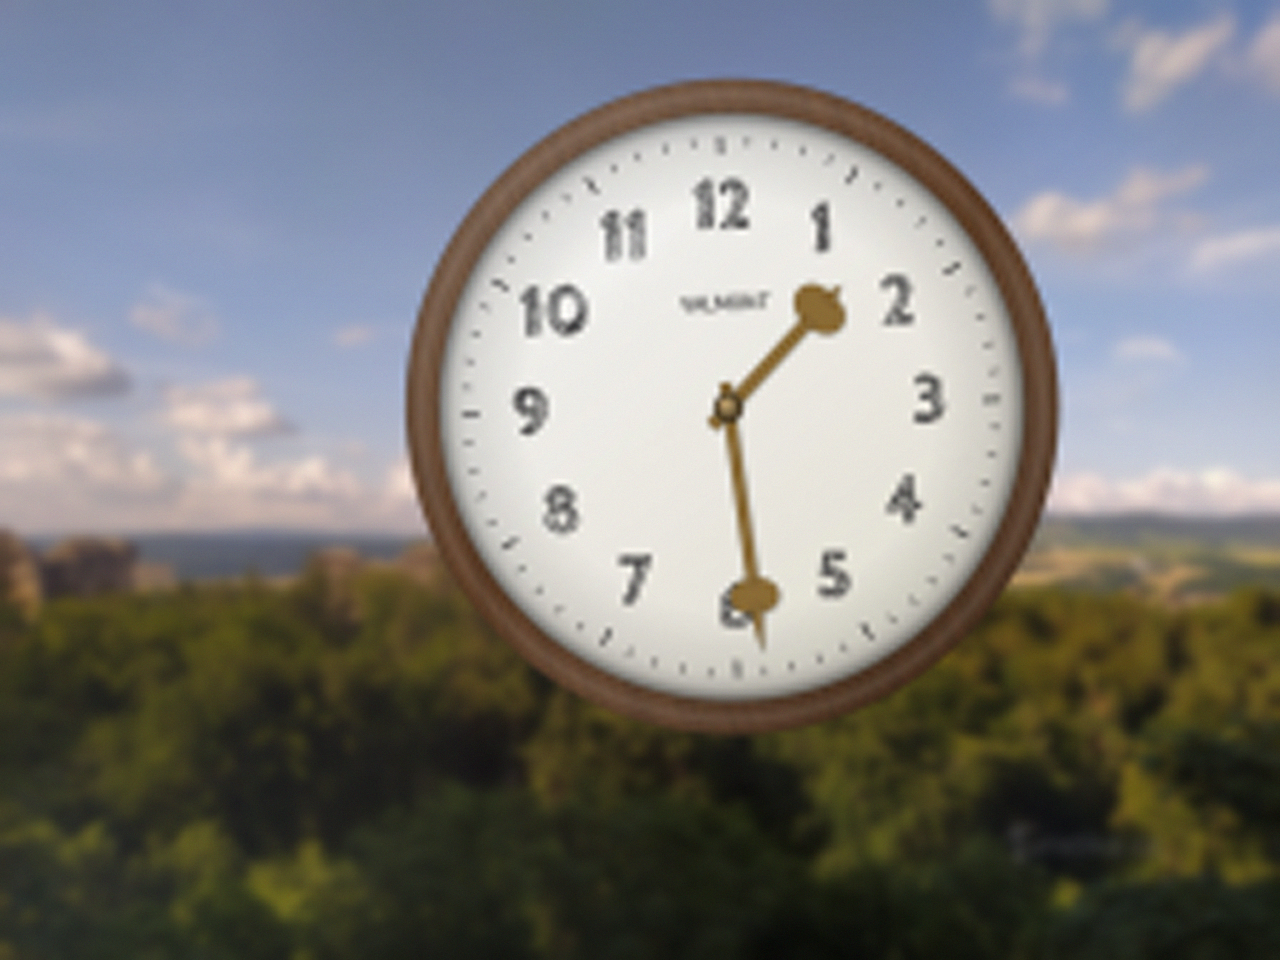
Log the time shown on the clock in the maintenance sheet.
1:29
